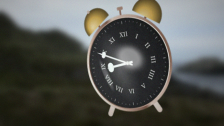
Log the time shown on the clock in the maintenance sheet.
8:49
